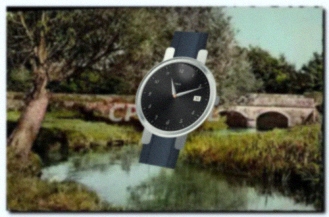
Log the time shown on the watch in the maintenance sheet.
11:11
